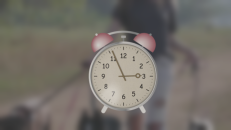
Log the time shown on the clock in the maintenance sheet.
2:56
